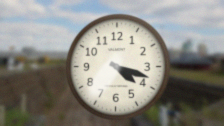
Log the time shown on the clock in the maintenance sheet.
4:18
